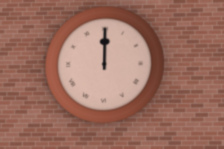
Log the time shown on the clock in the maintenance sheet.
12:00
